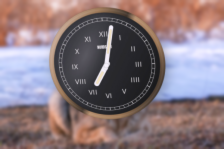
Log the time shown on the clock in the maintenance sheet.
7:02
